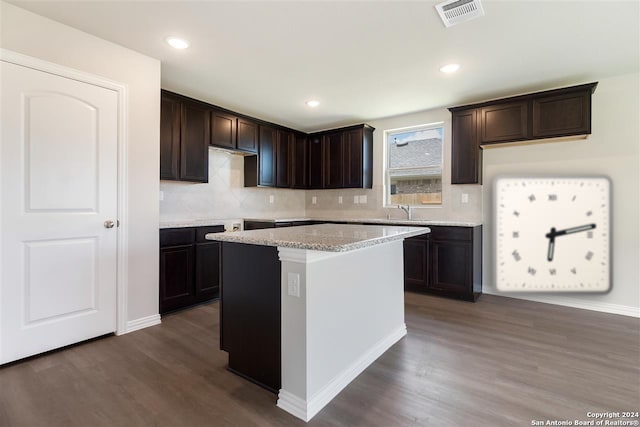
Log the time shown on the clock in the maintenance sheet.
6:13
